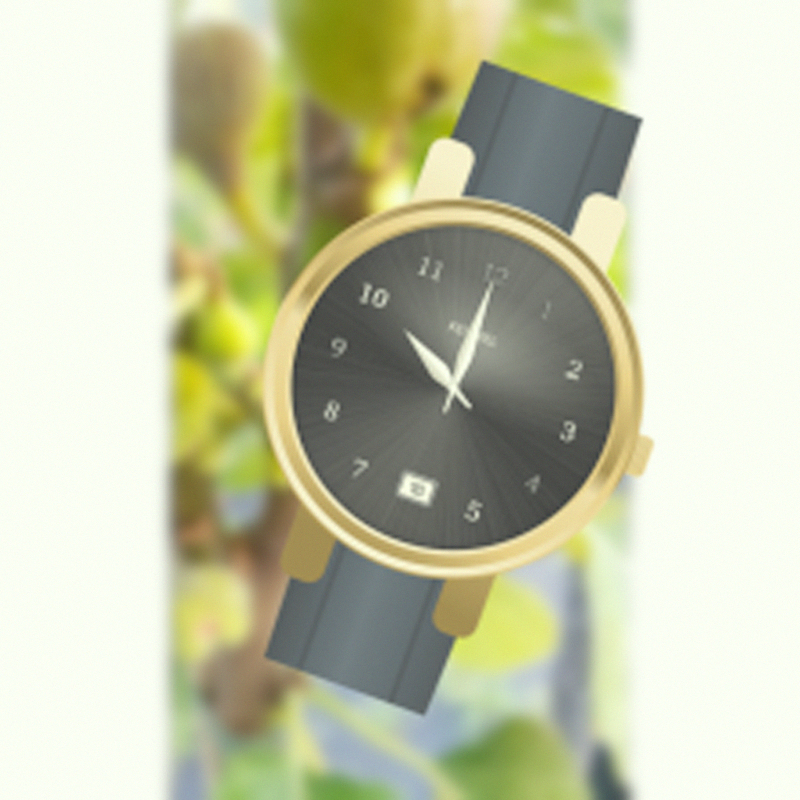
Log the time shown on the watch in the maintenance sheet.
10:00
